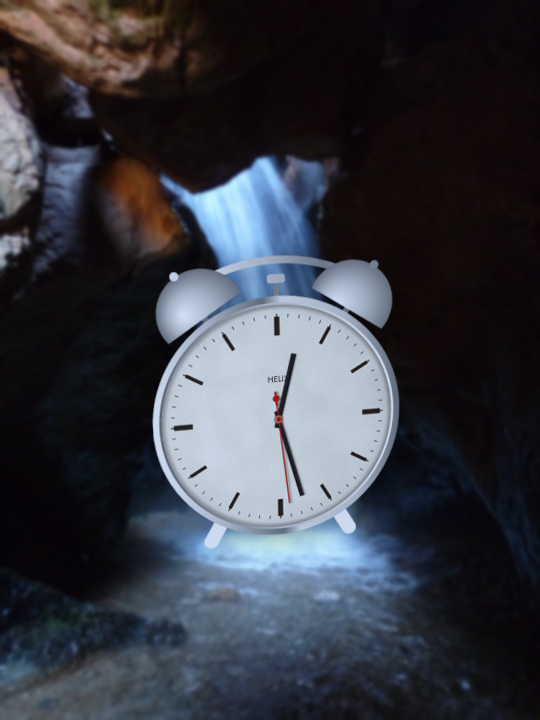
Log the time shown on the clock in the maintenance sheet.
12:27:29
